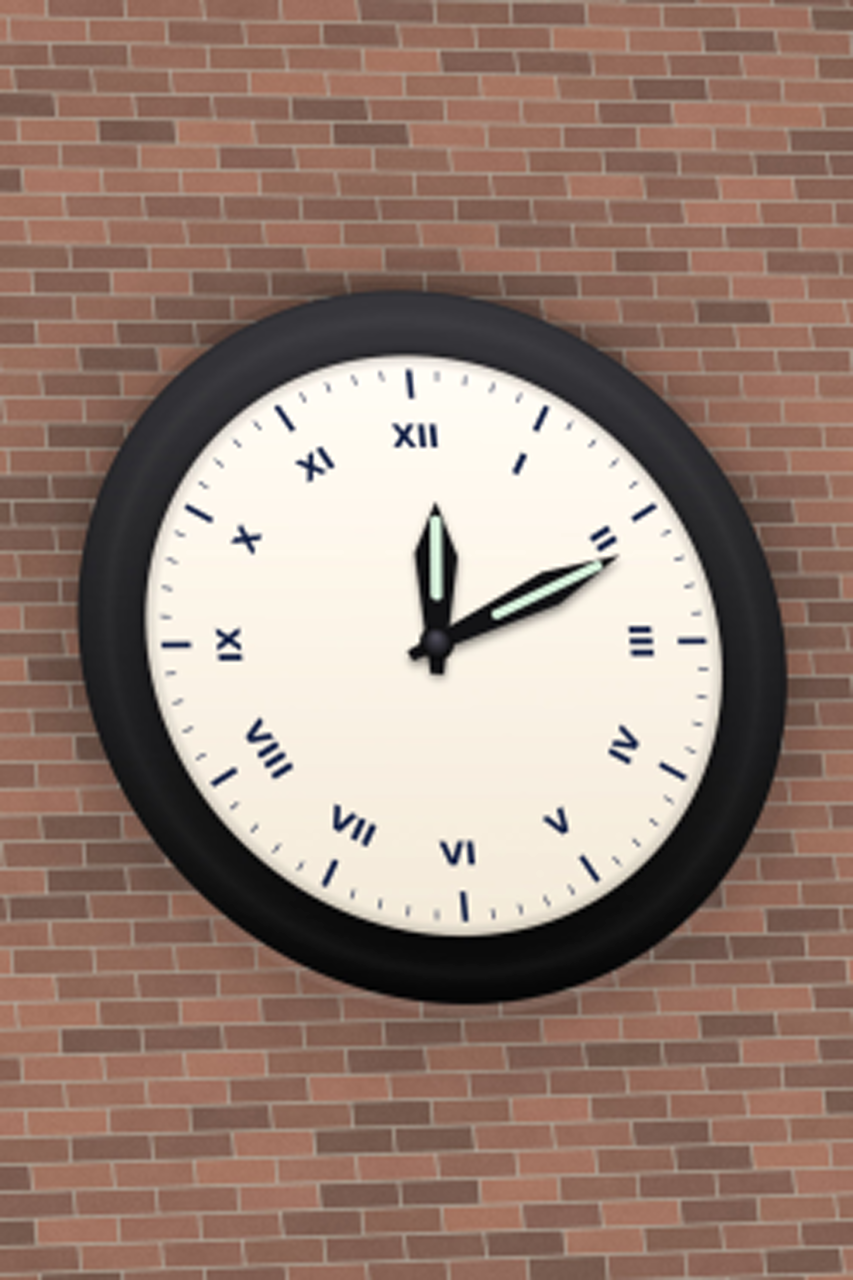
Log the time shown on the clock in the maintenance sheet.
12:11
